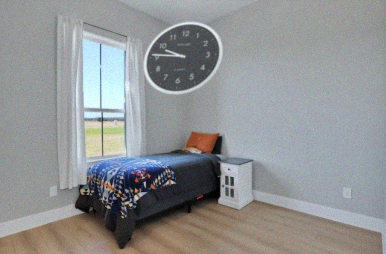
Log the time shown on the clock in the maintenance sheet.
9:46
